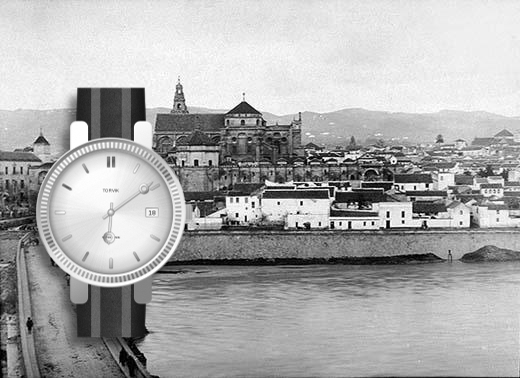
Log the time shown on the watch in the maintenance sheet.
6:09
